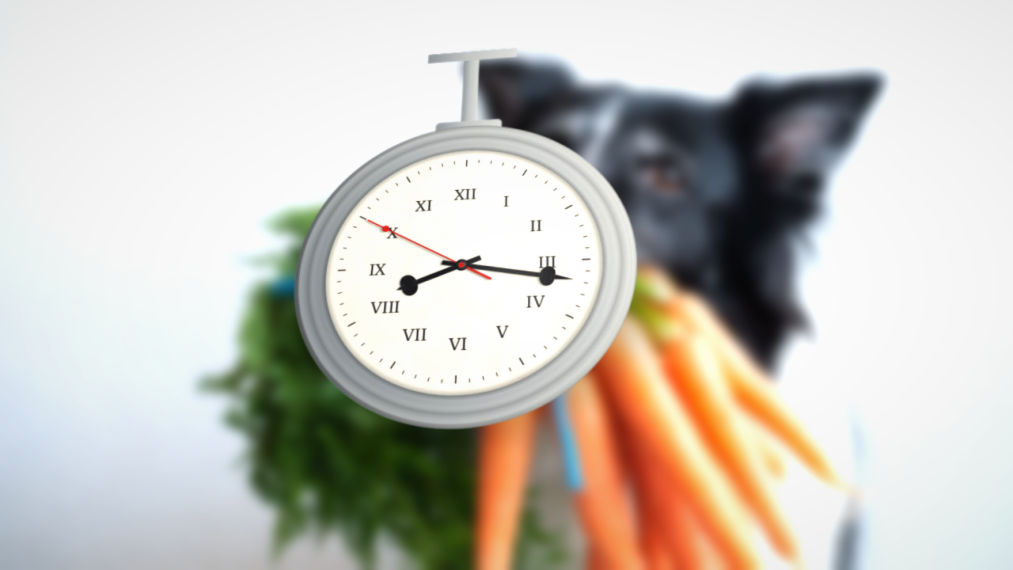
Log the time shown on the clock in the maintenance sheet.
8:16:50
